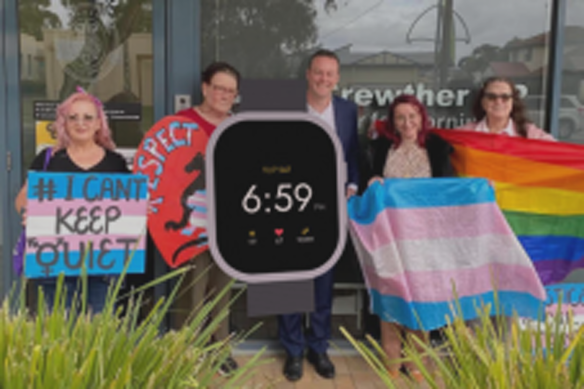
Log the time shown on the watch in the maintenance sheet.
6:59
